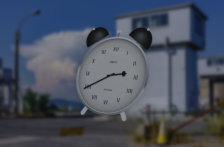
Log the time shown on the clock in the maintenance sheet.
2:40
